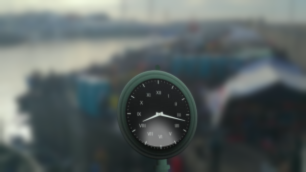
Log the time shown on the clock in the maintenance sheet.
8:17
